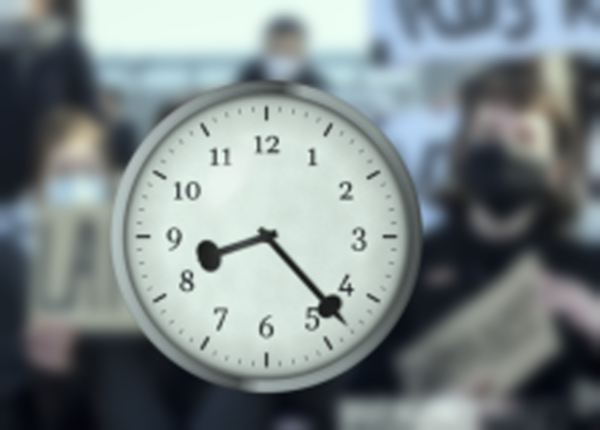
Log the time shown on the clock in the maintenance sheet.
8:23
